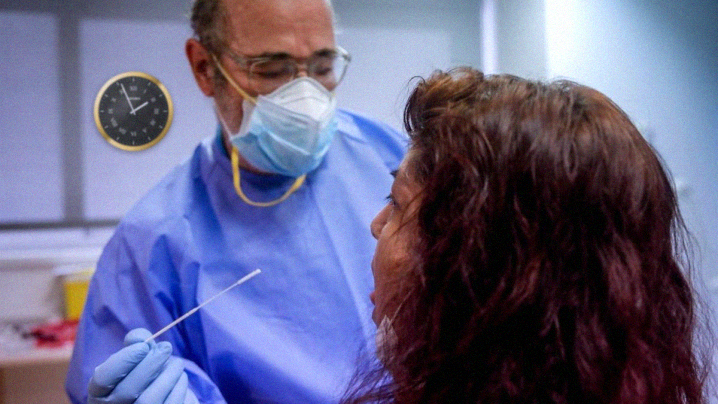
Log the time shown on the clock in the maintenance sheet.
1:56
